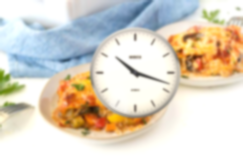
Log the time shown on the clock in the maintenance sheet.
10:18
